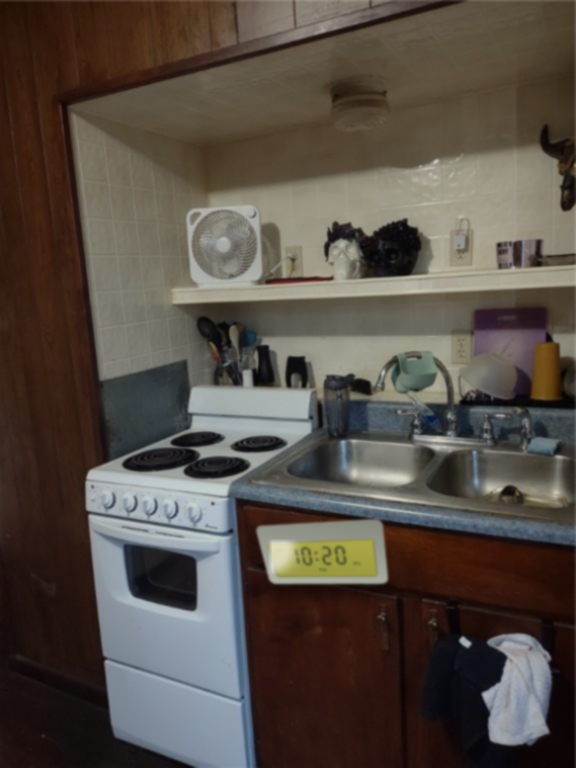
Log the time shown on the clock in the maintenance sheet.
10:20
